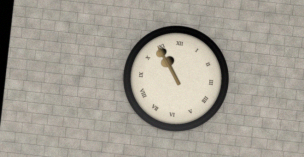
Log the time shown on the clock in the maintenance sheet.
10:54
